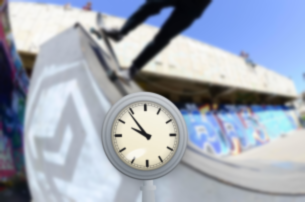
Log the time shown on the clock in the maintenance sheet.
9:54
